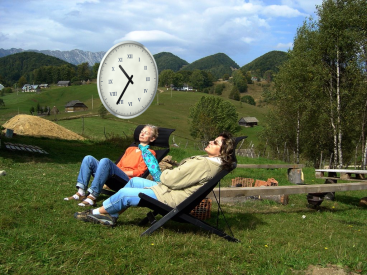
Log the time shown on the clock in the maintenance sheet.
10:36
